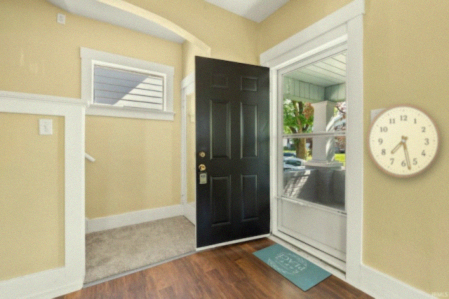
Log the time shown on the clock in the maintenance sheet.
7:28
